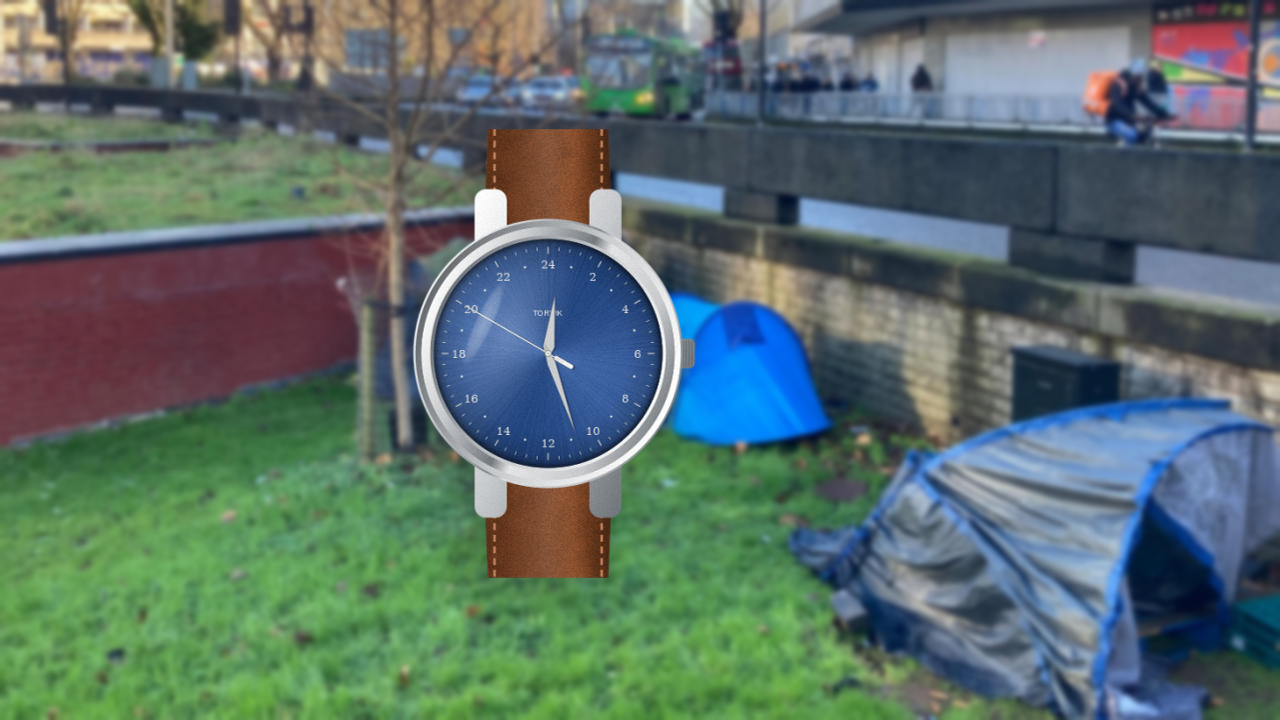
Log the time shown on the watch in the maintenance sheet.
0:26:50
